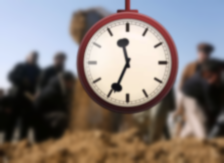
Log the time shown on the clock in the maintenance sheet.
11:34
